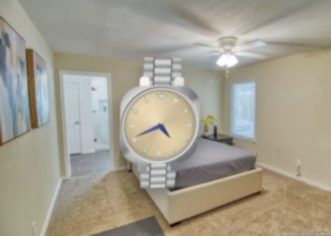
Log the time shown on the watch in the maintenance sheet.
4:41
